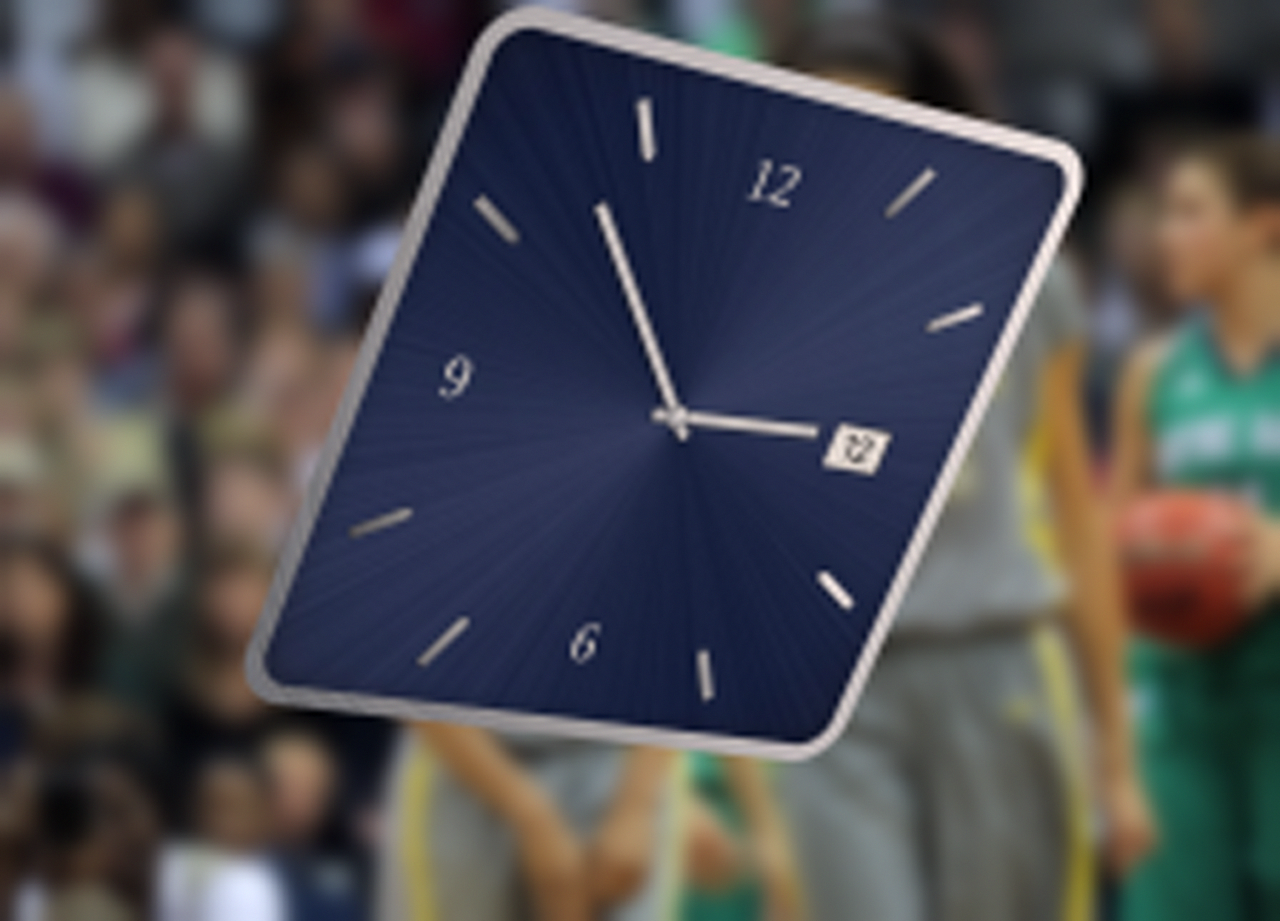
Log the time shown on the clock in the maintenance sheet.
2:53
